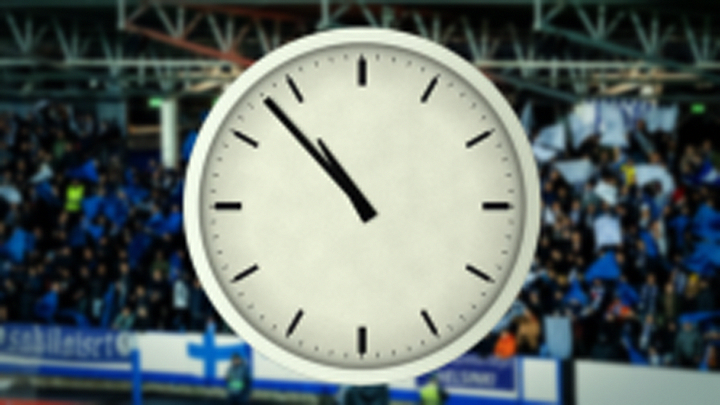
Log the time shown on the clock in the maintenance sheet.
10:53
